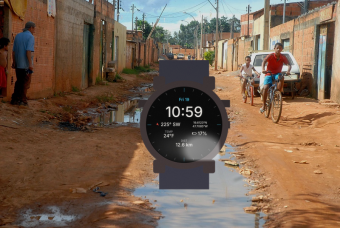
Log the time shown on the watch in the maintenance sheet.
10:59
